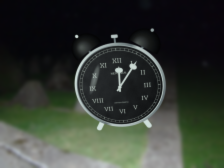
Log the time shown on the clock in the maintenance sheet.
12:06
